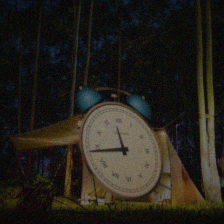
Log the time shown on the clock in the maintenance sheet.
11:44
